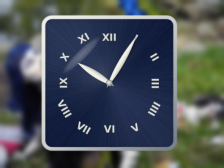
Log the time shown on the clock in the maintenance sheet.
10:05
